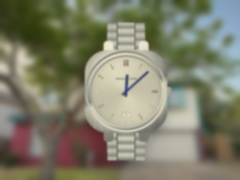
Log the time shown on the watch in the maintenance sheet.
12:08
